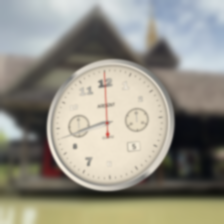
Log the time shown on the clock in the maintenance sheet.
8:43
